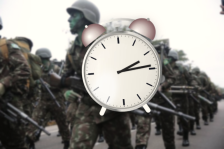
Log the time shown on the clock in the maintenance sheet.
2:14
